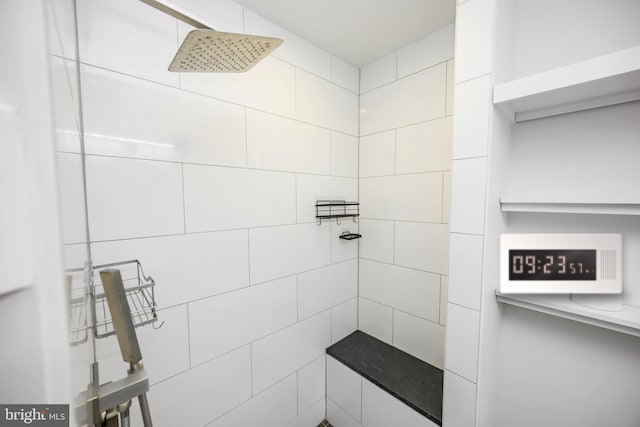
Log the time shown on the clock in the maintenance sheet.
9:23:57
